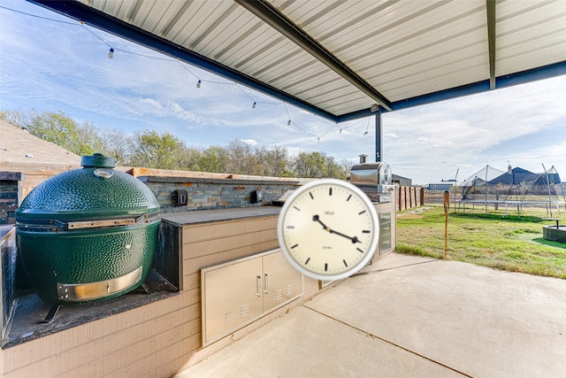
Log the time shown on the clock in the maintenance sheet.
10:18
